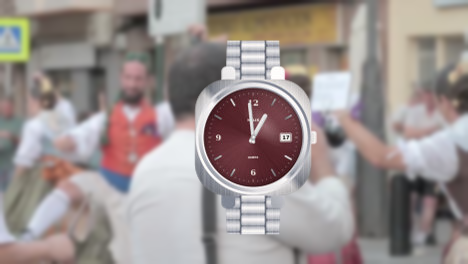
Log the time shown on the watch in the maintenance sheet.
12:59
